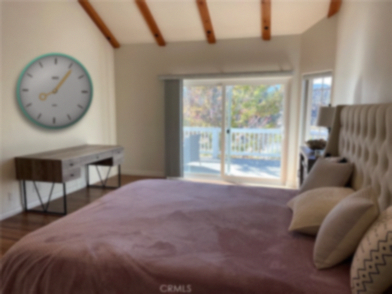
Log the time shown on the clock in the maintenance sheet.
8:06
